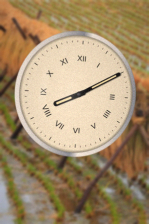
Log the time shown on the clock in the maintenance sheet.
8:10
